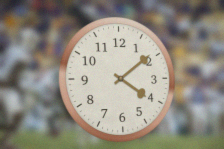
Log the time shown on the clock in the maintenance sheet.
4:09
